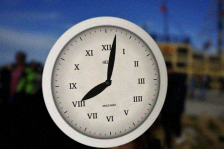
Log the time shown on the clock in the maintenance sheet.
8:02
